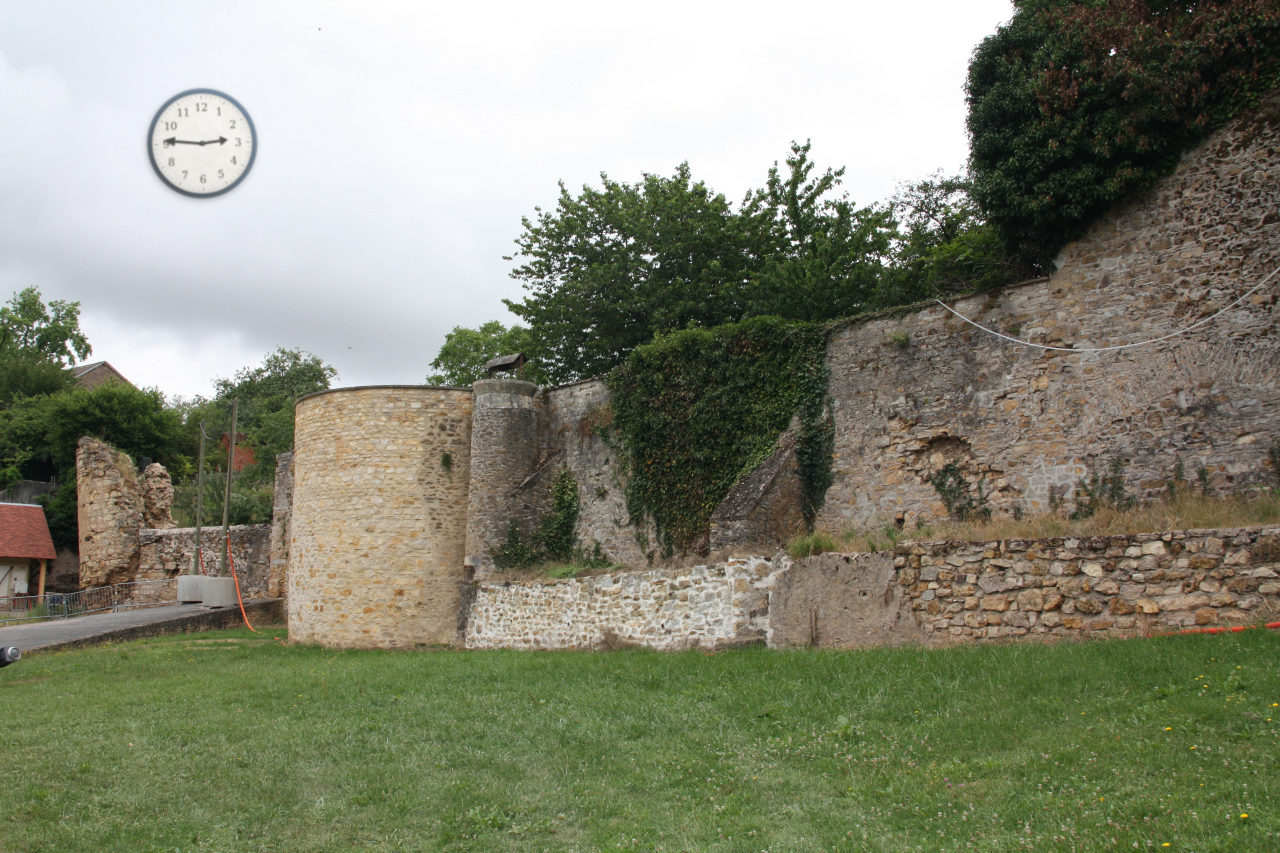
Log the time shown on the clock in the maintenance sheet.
2:46
